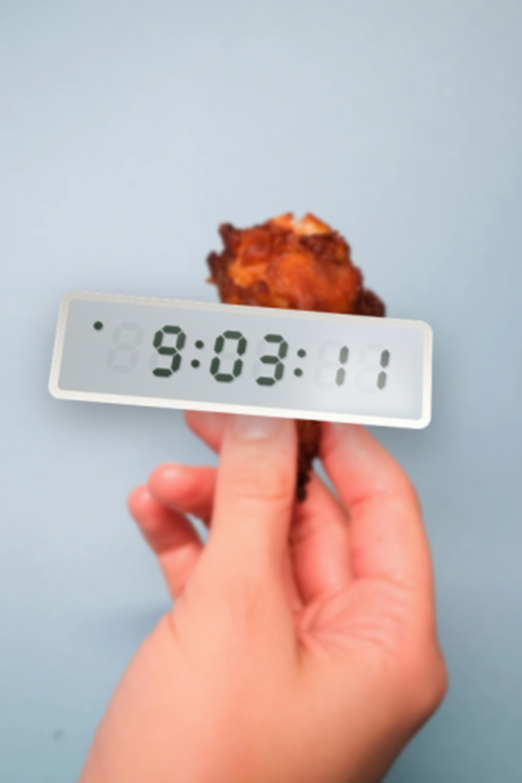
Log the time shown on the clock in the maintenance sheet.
9:03:11
